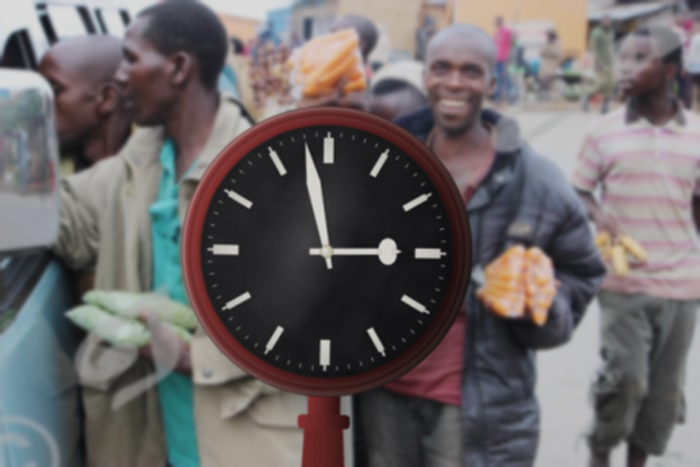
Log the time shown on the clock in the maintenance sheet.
2:58
